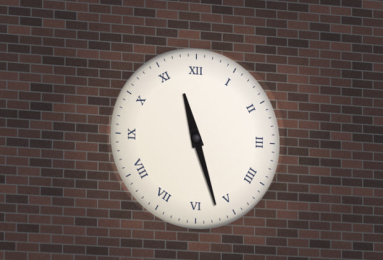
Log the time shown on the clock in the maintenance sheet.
11:27
